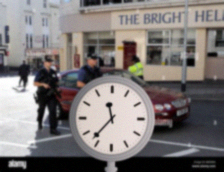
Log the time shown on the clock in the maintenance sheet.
11:37
